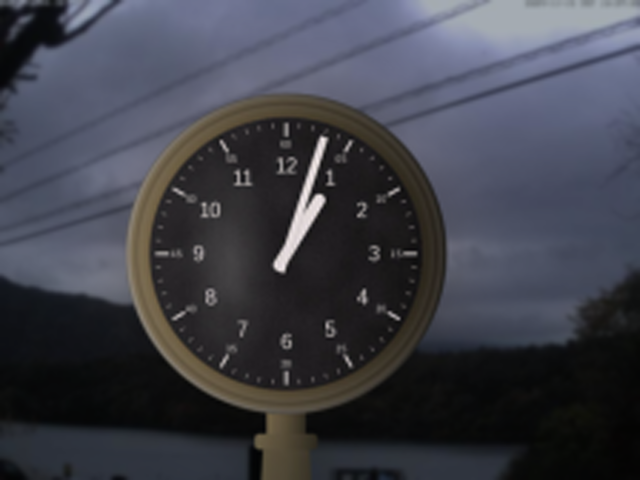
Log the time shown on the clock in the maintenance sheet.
1:03
